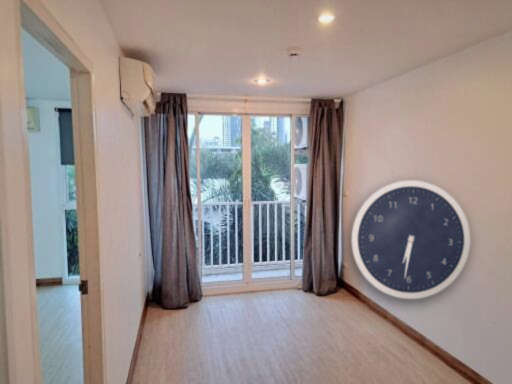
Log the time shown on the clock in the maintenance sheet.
6:31
